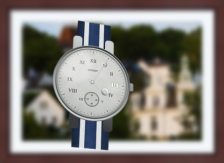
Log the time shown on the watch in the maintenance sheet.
4:05
